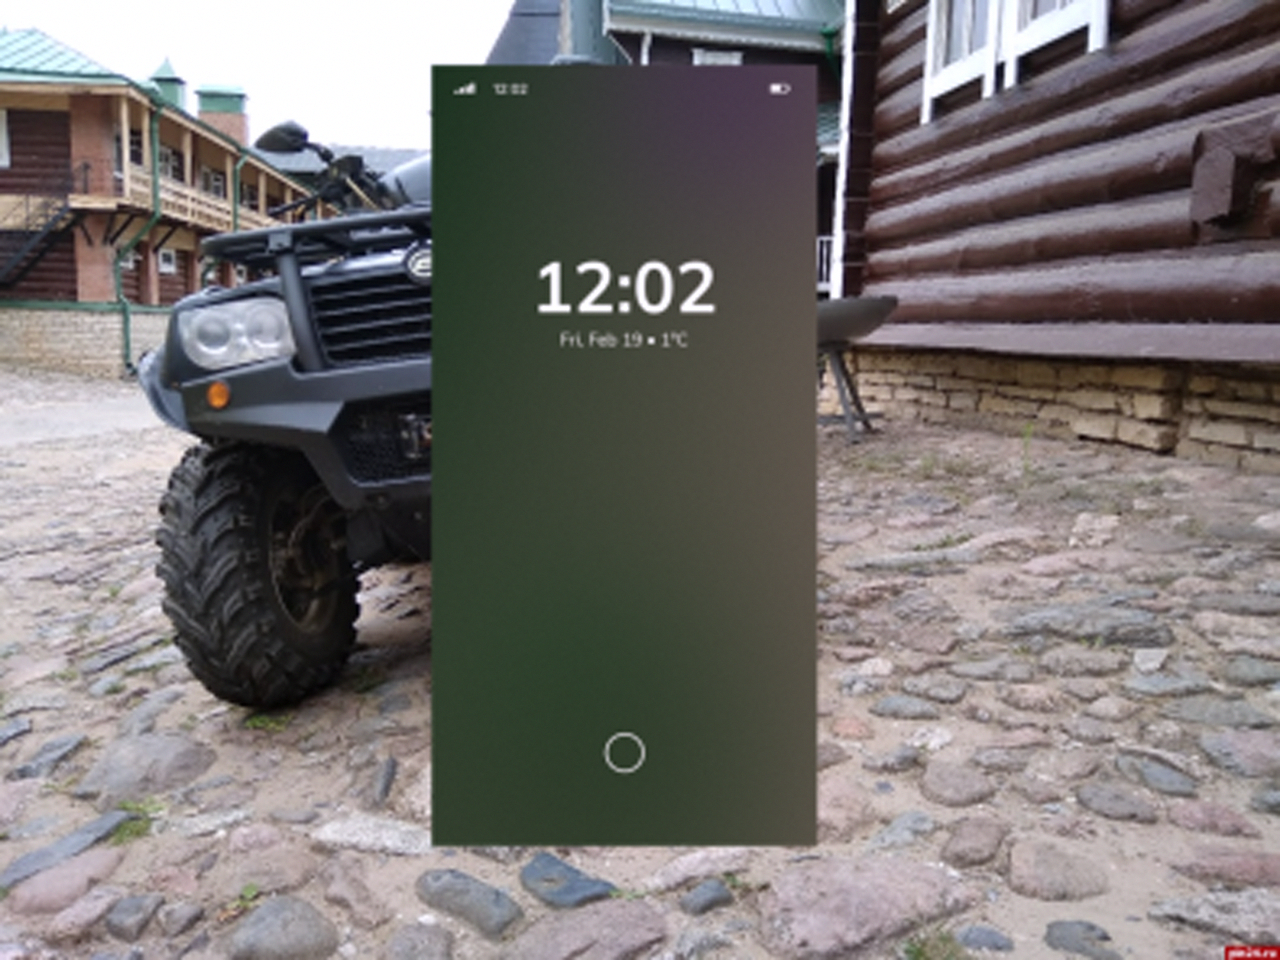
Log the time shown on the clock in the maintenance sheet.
12:02
